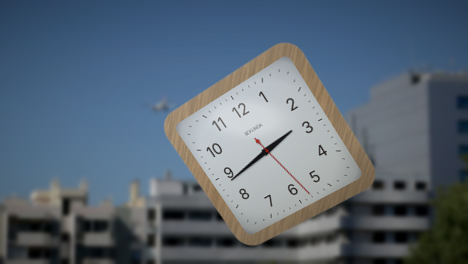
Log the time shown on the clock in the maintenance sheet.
2:43:28
